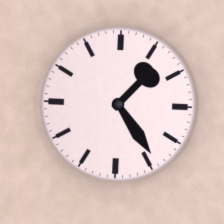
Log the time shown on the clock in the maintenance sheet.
1:24
